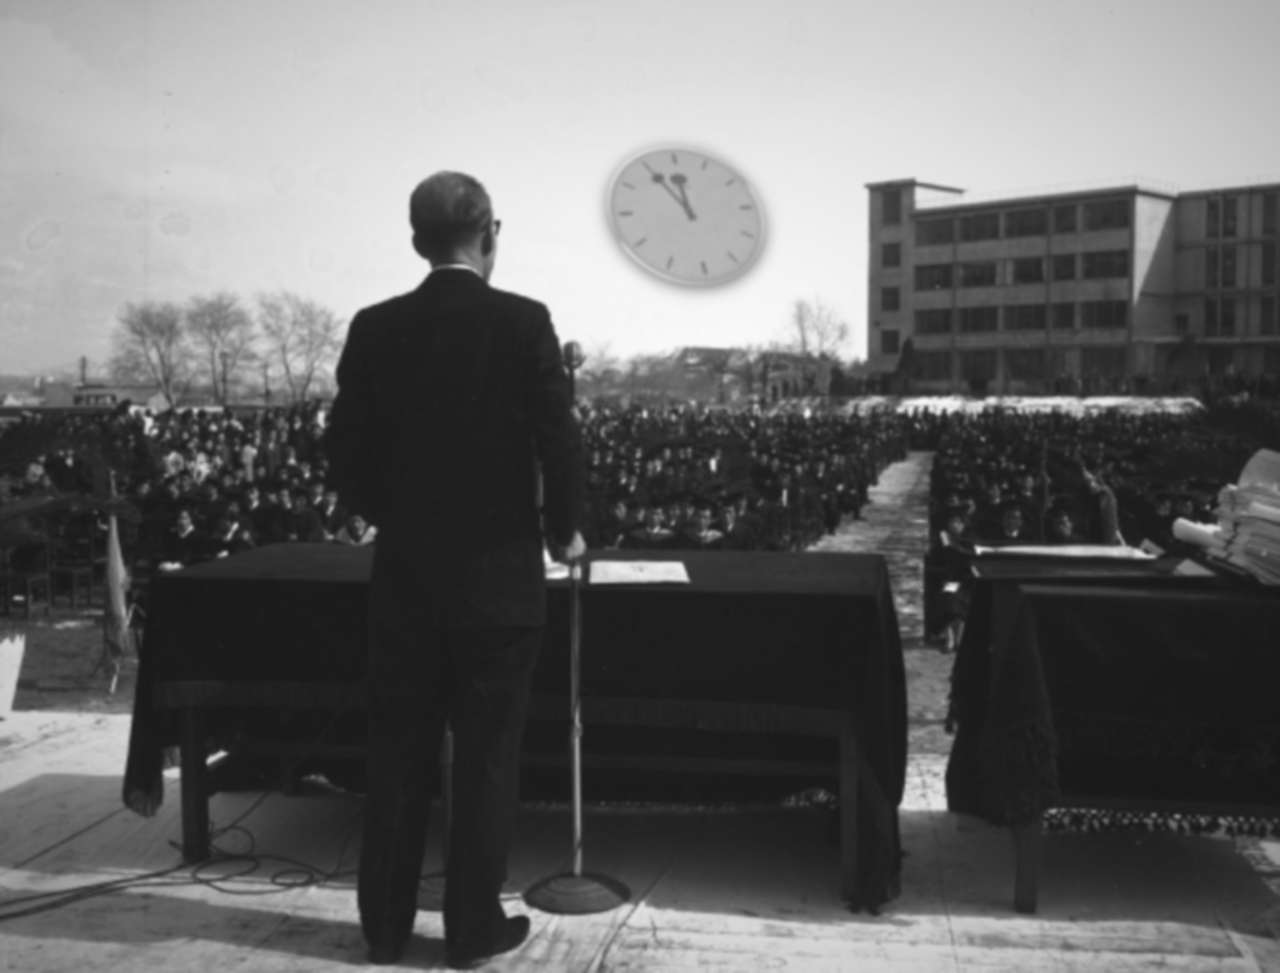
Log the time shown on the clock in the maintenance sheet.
11:55
